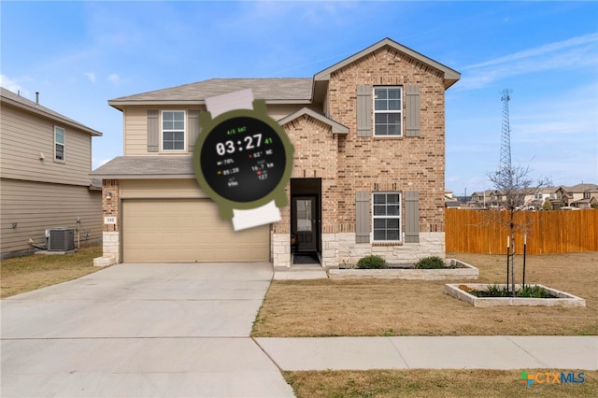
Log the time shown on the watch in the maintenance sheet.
3:27
